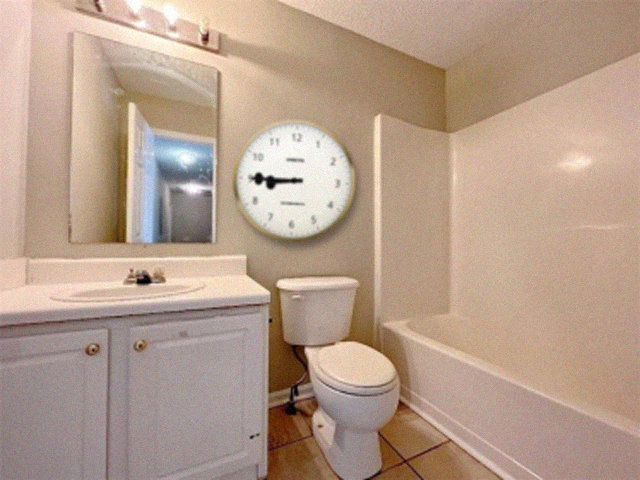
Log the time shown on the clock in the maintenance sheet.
8:45
